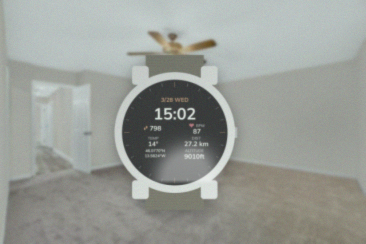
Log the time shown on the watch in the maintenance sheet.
15:02
